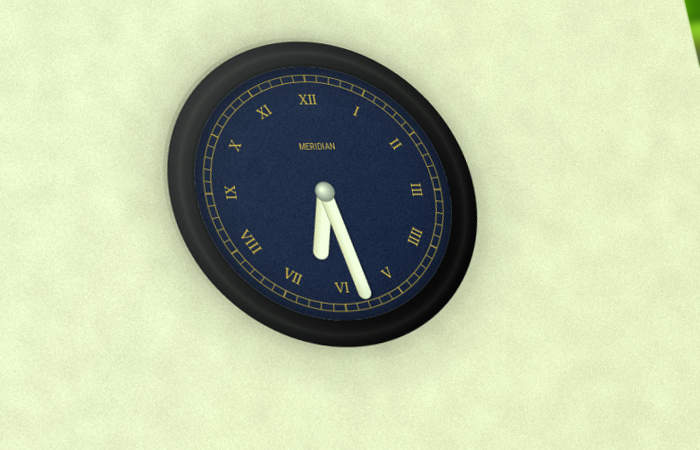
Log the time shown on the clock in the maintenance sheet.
6:28
